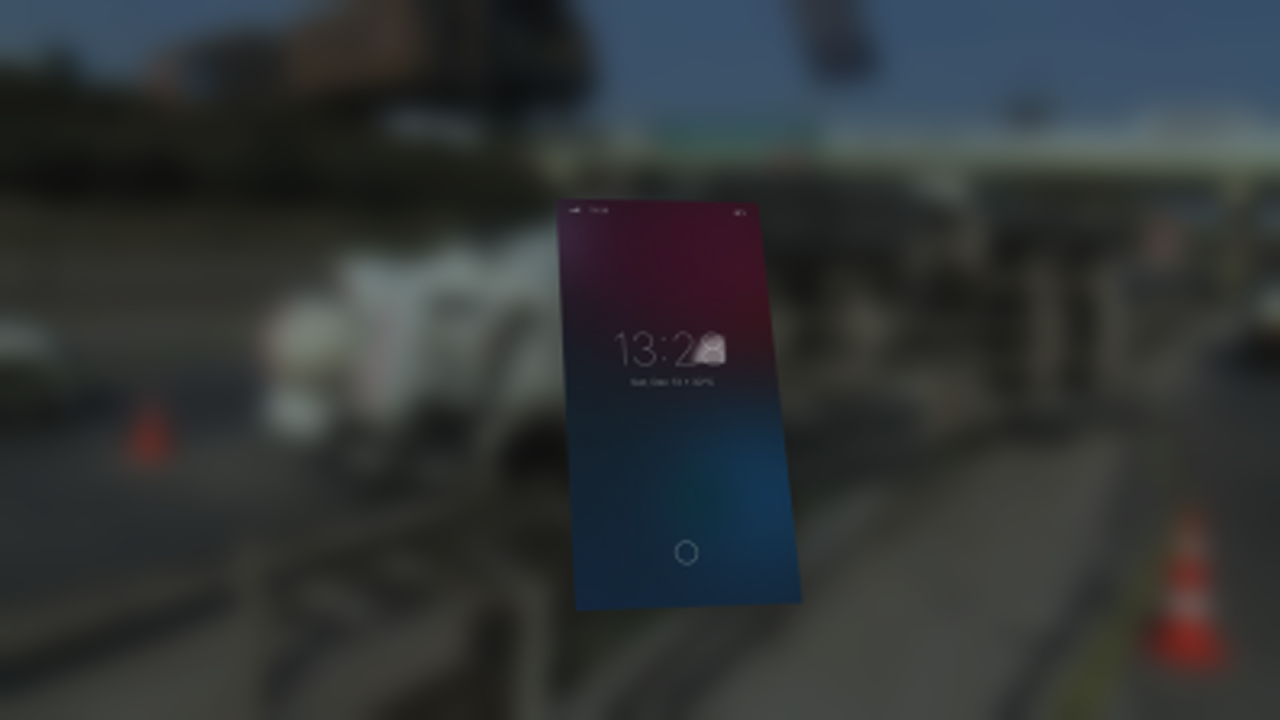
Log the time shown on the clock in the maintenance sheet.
13:28
